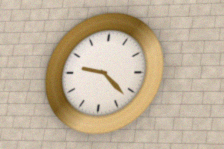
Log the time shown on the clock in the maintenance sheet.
9:22
